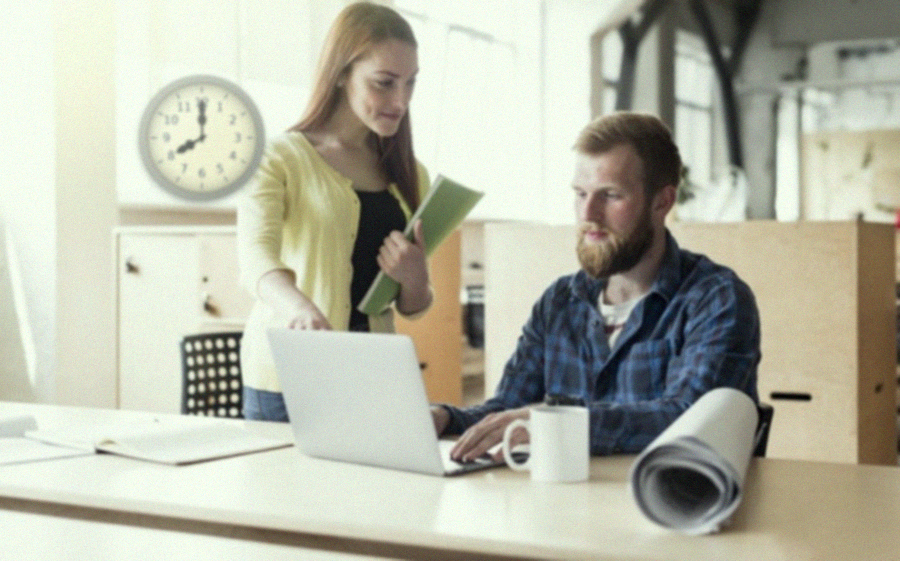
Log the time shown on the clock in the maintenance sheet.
8:00
